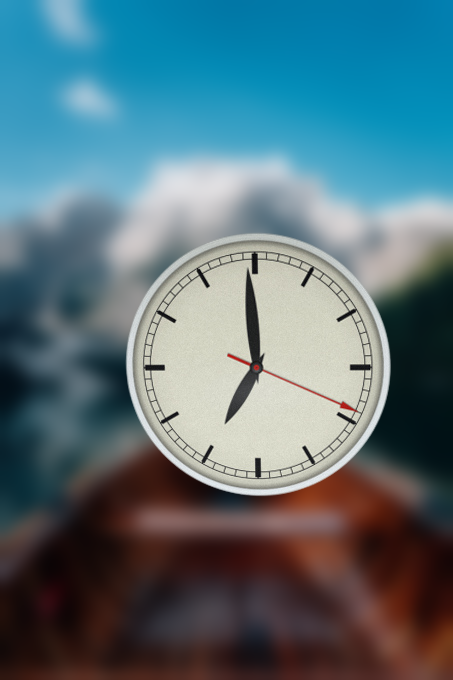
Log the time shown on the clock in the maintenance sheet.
6:59:19
